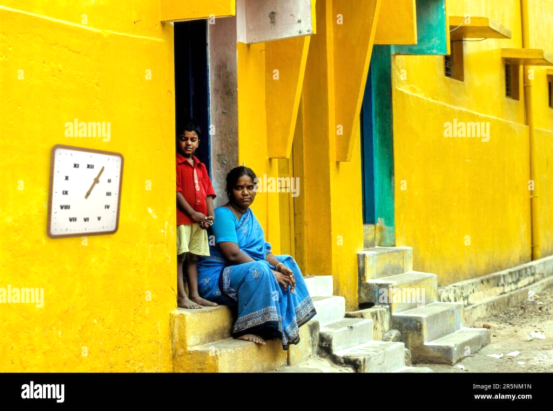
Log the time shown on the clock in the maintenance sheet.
1:05
